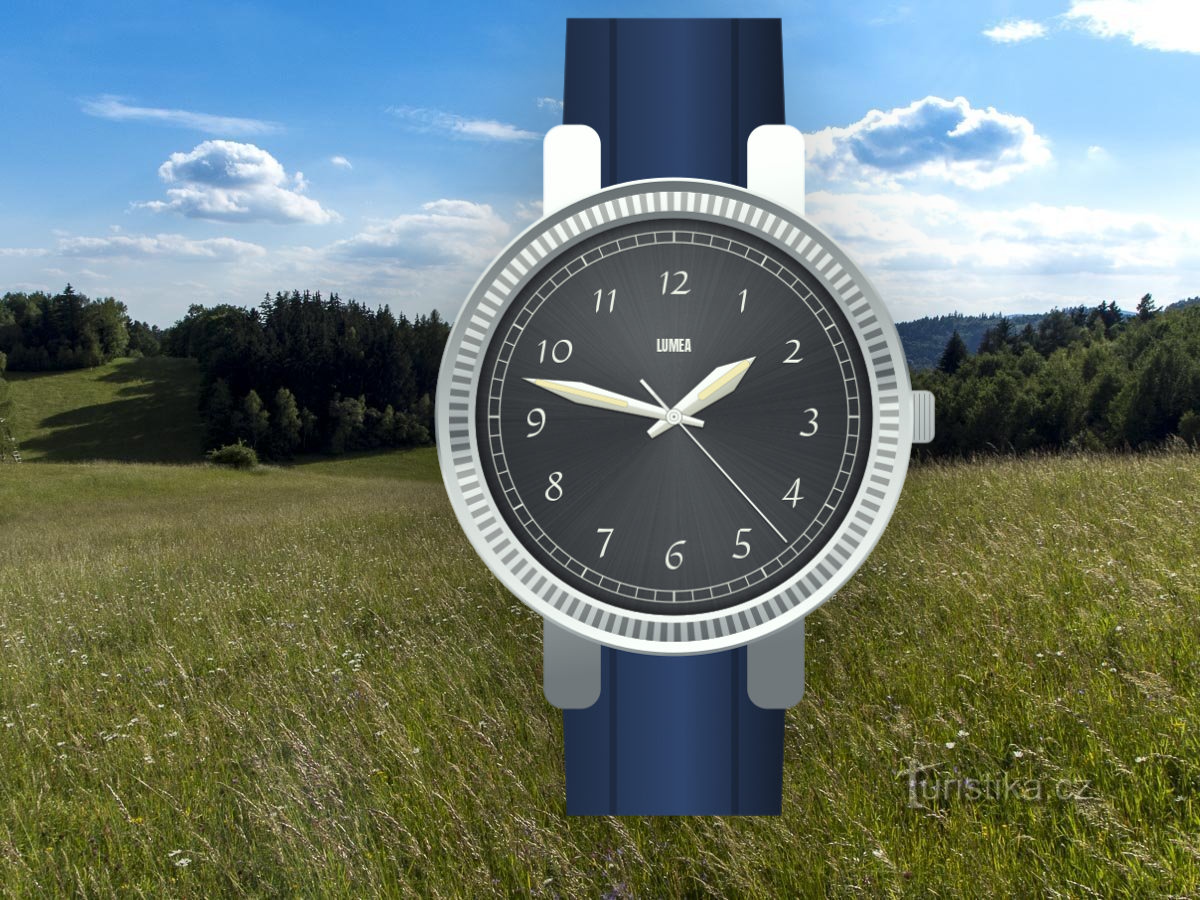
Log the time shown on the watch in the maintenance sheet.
1:47:23
